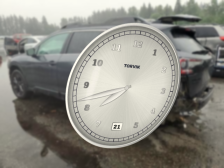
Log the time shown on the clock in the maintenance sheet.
7:42
